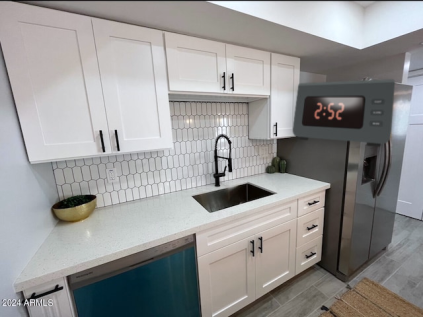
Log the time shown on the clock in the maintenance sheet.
2:52
